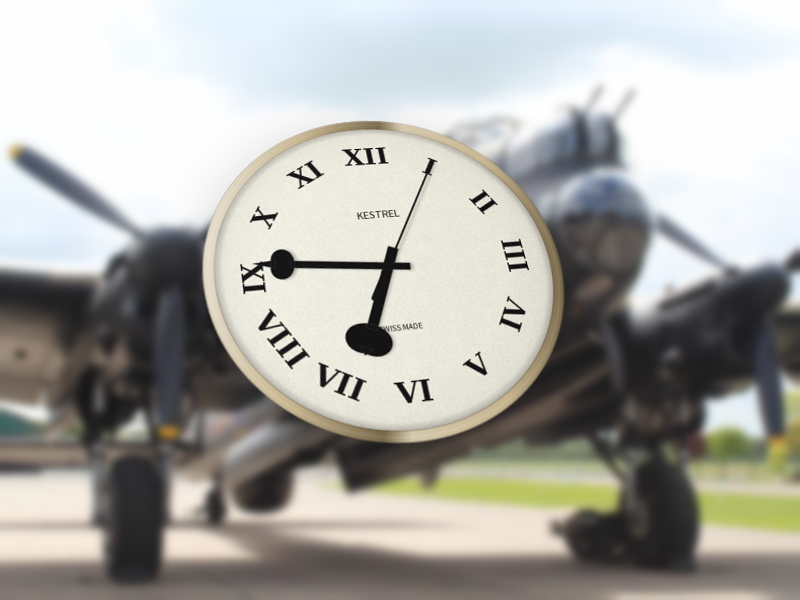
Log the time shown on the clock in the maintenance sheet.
6:46:05
